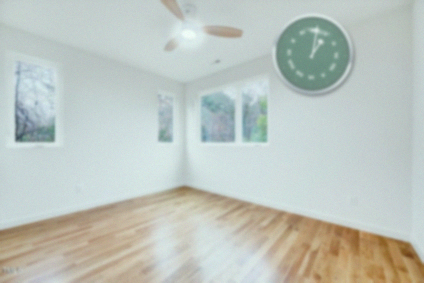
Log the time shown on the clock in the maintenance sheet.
1:01
